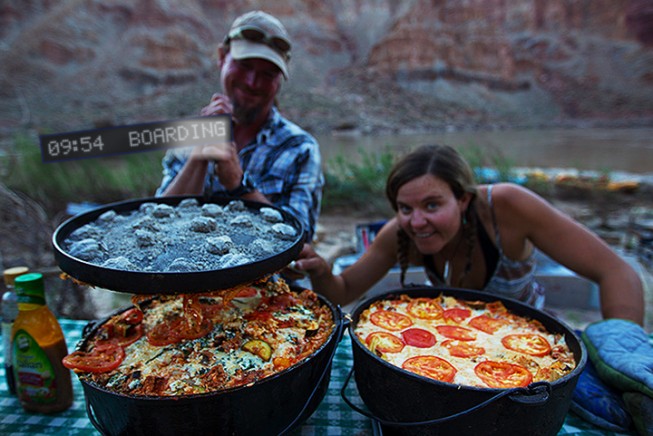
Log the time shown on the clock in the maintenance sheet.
9:54
